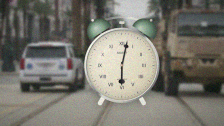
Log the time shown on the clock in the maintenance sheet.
6:02
